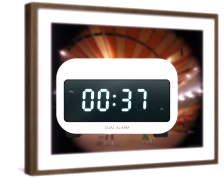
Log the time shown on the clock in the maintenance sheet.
0:37
